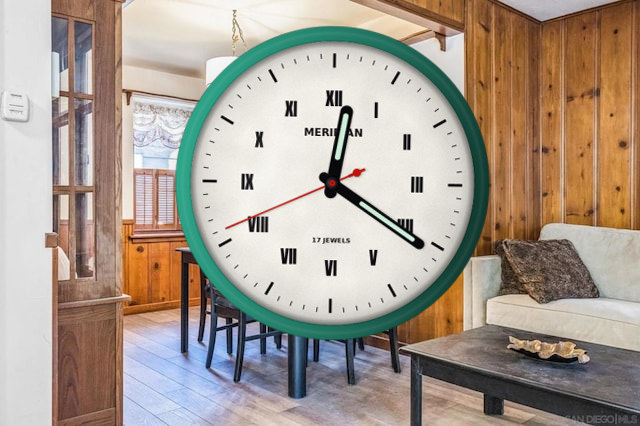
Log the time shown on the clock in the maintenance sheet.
12:20:41
